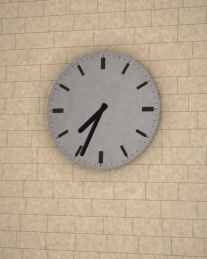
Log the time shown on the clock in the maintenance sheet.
7:34
